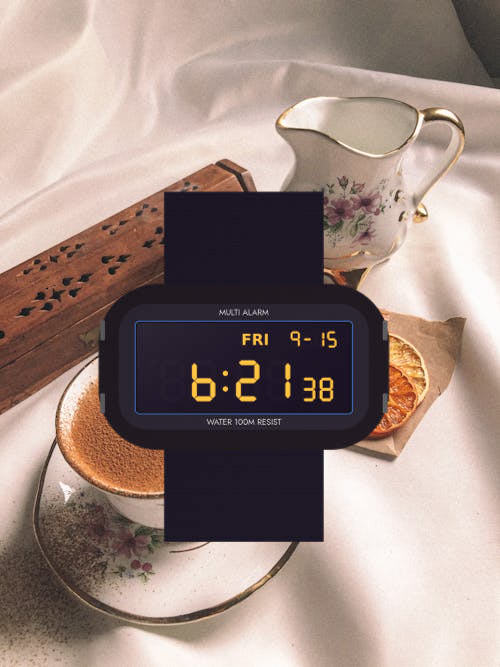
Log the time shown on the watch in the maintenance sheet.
6:21:38
